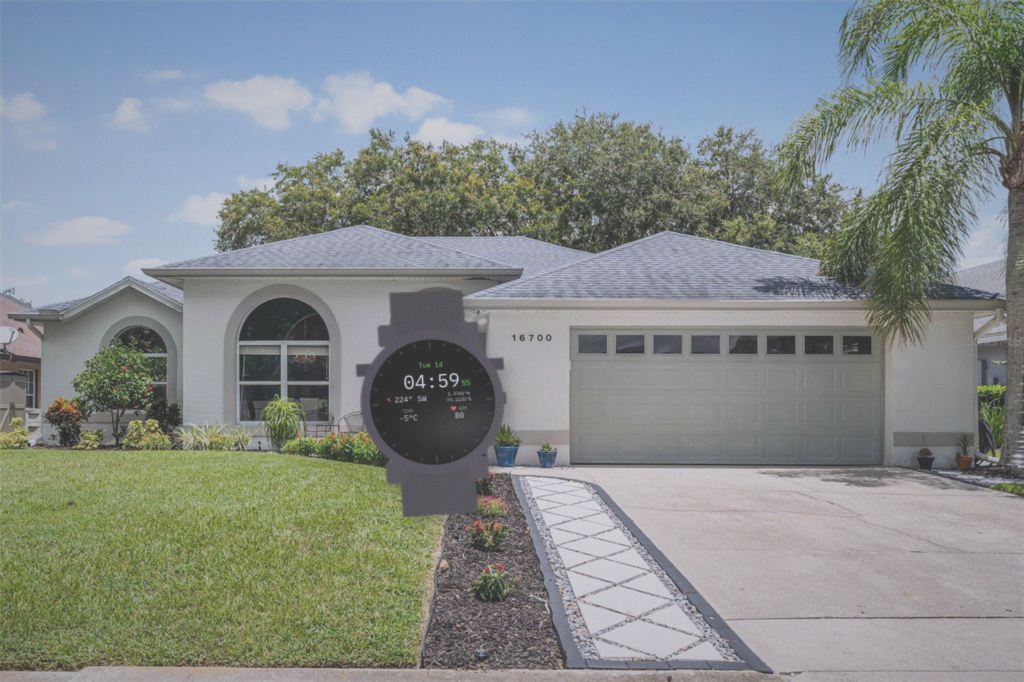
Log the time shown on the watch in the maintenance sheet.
4:59
